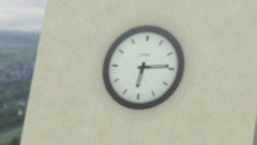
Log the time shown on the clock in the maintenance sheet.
6:14
